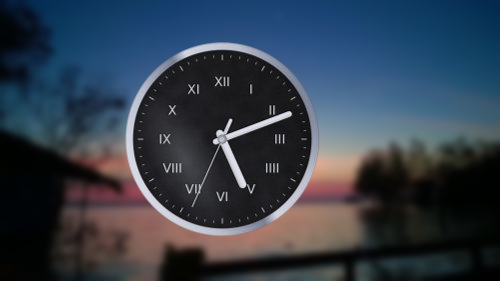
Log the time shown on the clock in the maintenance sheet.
5:11:34
